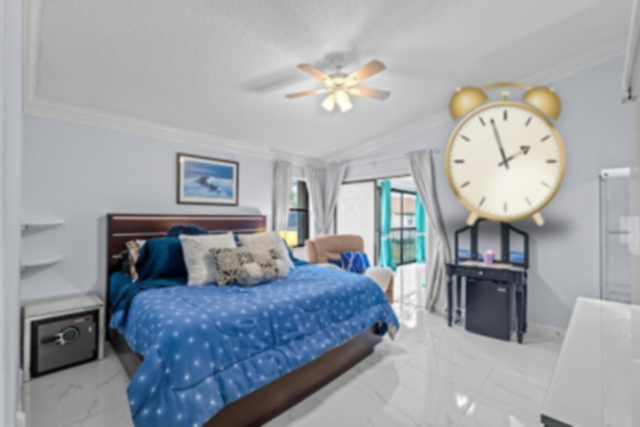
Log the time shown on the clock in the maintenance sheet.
1:57
